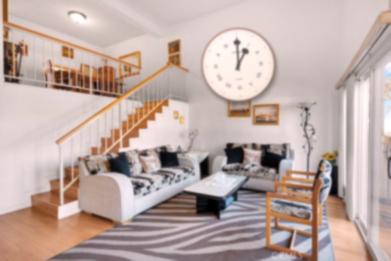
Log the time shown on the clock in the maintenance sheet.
1:00
